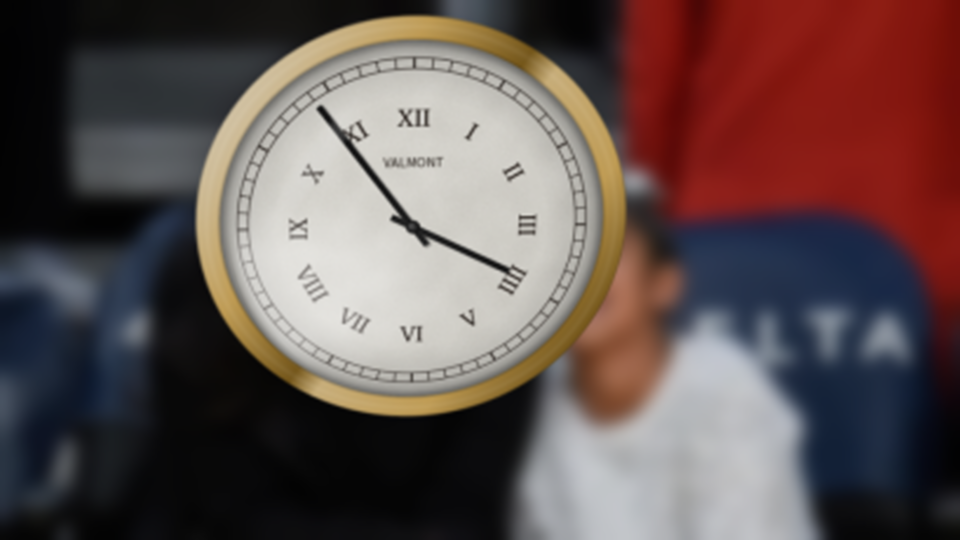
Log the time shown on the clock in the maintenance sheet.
3:54
